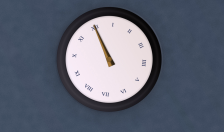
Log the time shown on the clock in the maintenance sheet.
12:00
